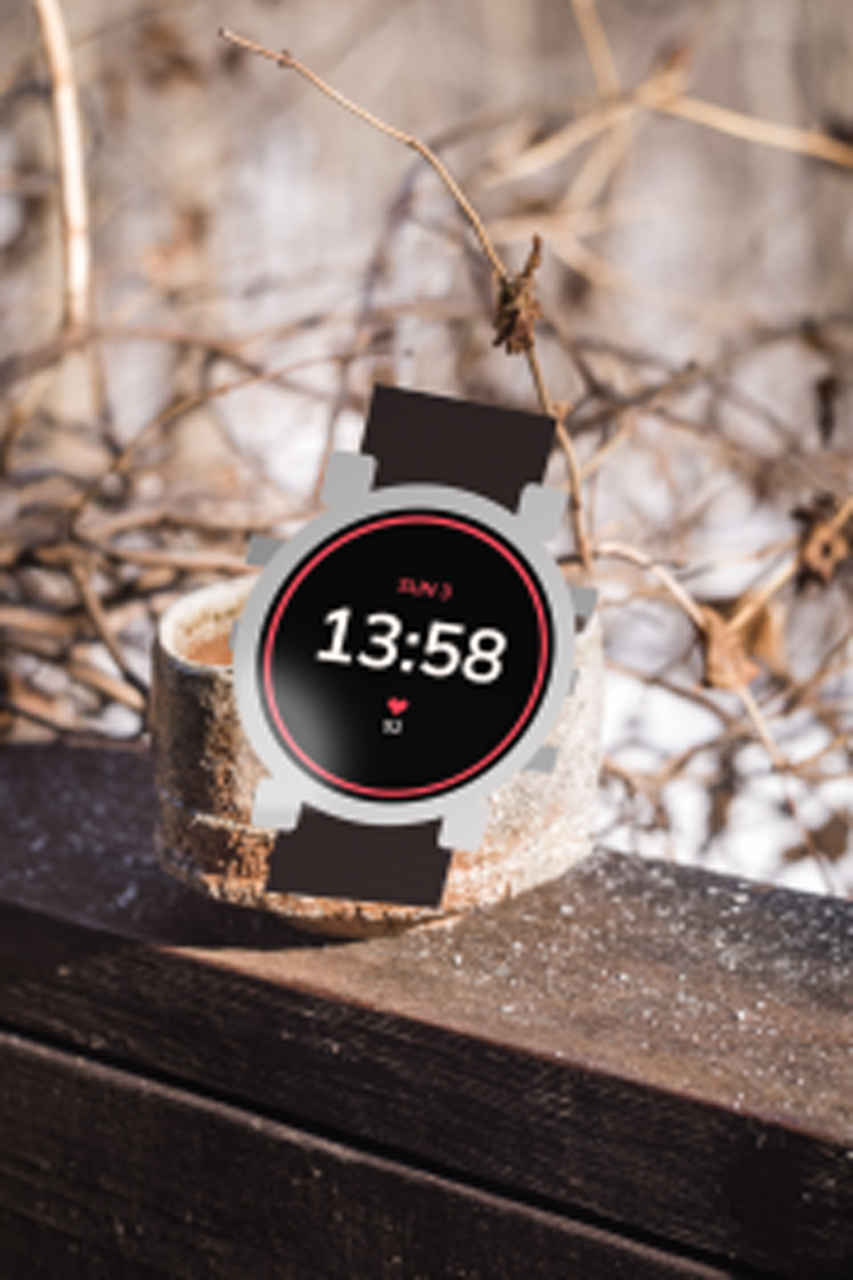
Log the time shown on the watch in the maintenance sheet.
13:58
